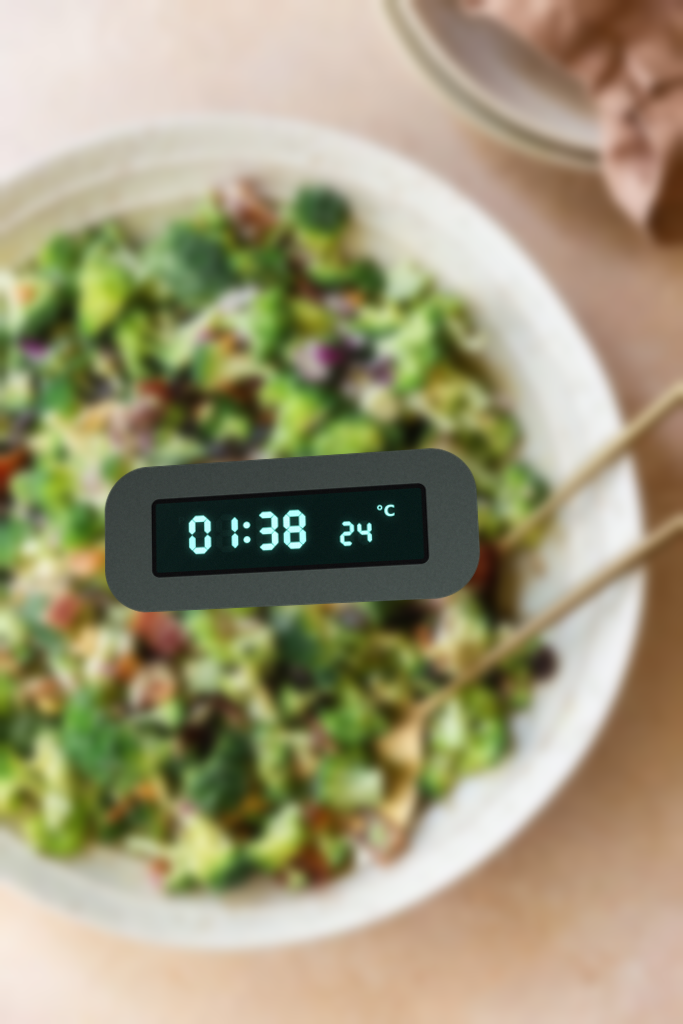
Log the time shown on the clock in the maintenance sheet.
1:38
